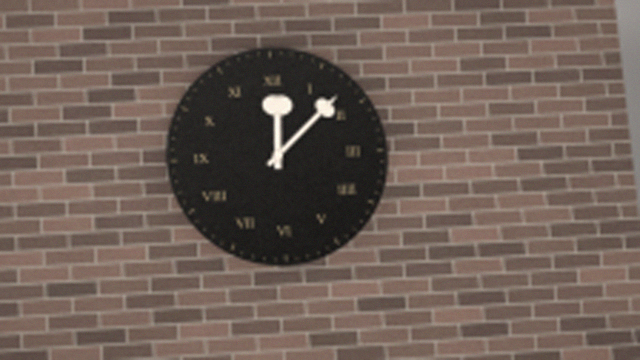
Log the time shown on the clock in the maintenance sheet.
12:08
